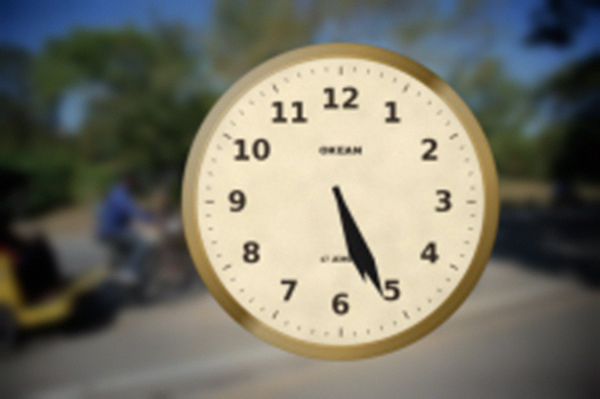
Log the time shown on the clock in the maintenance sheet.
5:26
